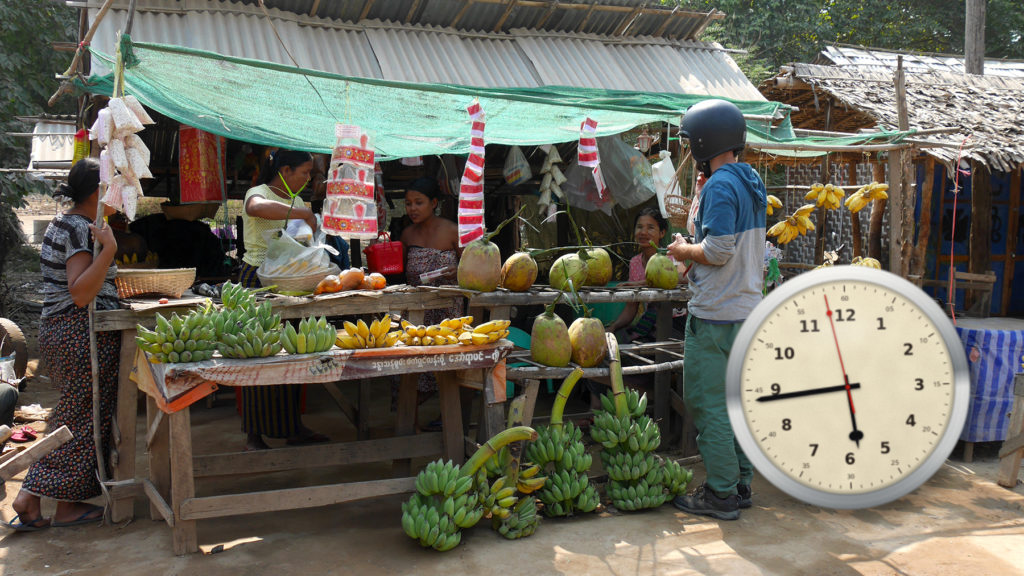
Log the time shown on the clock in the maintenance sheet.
5:43:58
